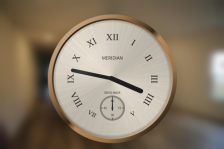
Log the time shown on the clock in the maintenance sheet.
3:47
